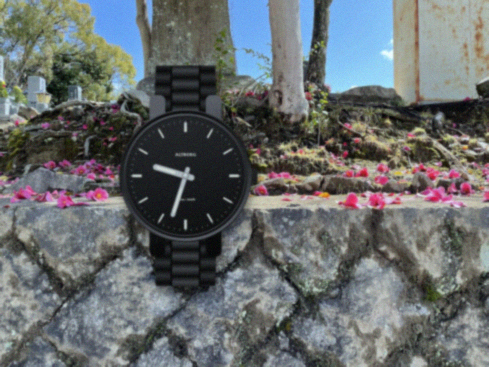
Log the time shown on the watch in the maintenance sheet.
9:33
